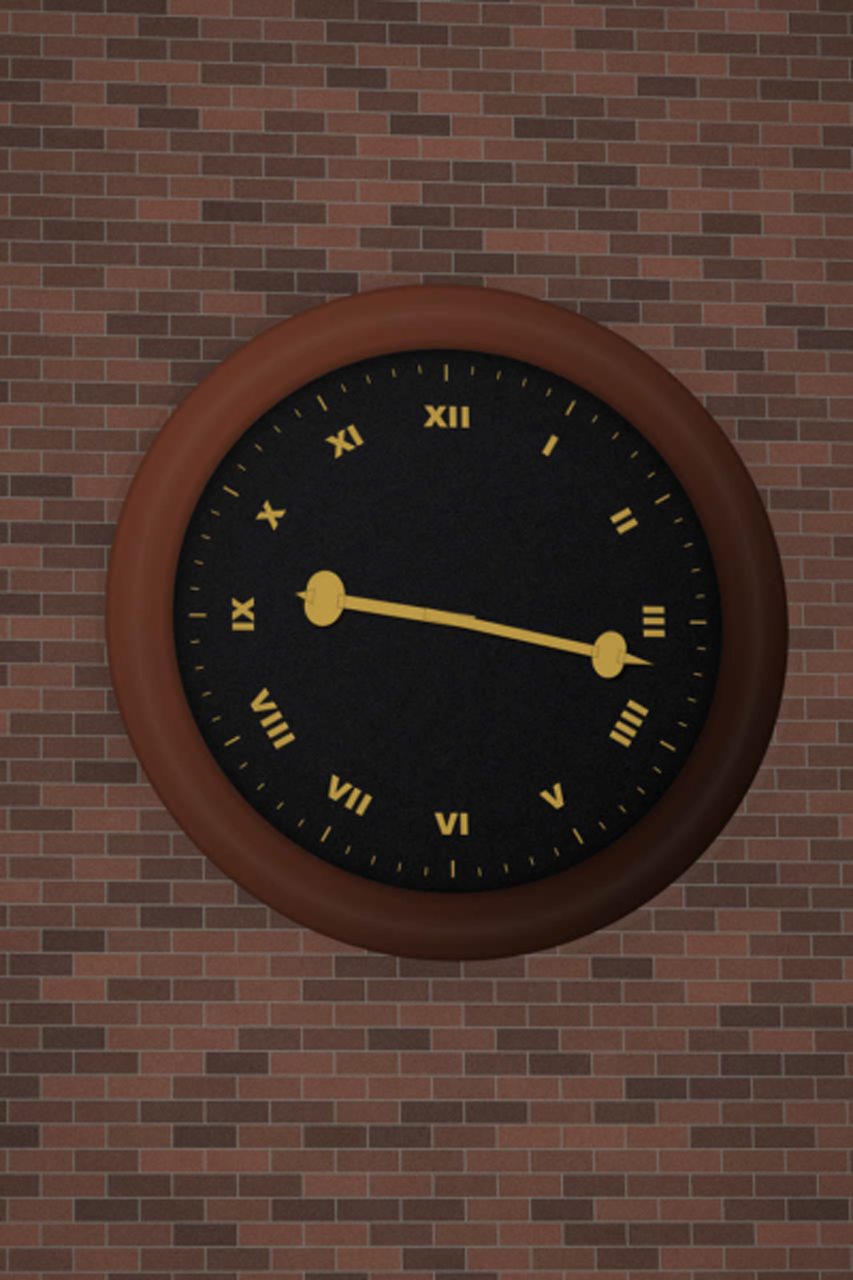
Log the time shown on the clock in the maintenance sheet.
9:17
